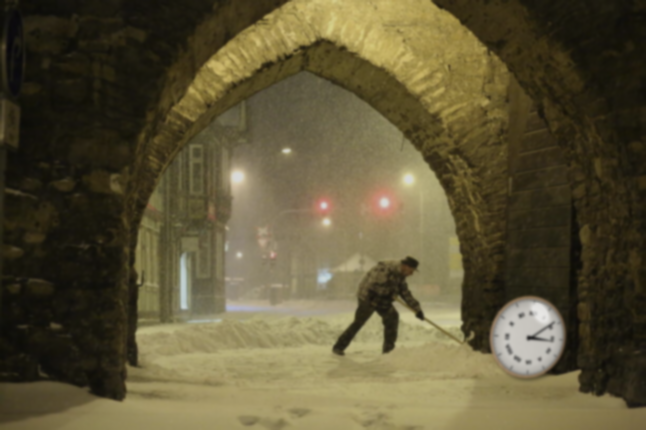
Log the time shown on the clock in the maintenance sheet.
3:09
